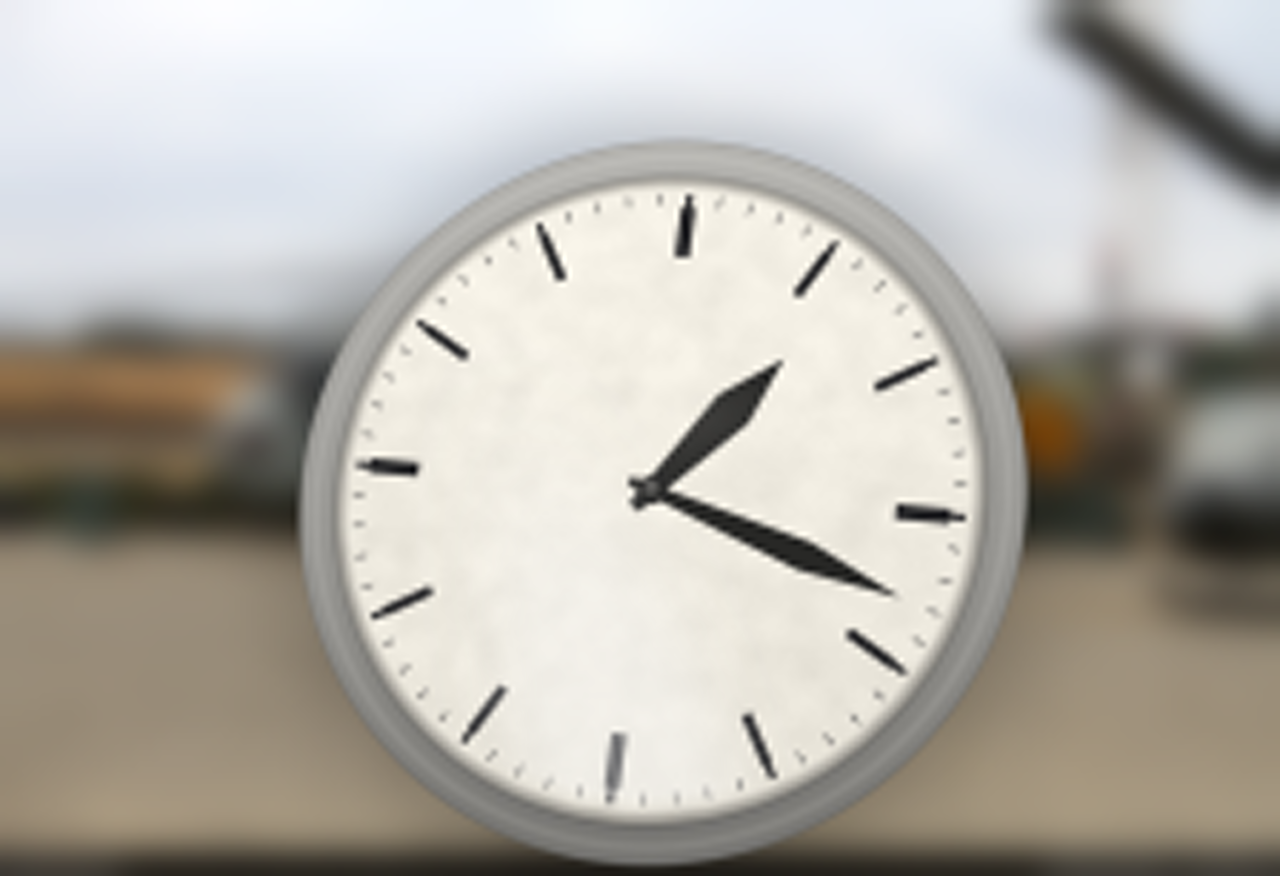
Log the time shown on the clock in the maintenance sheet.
1:18
